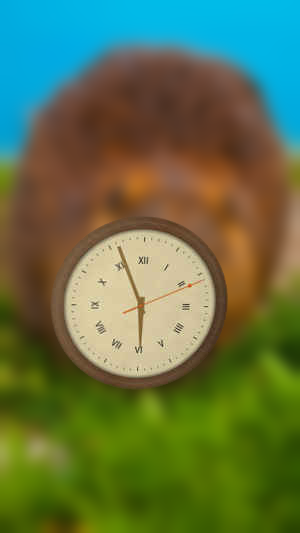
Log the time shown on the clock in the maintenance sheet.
5:56:11
